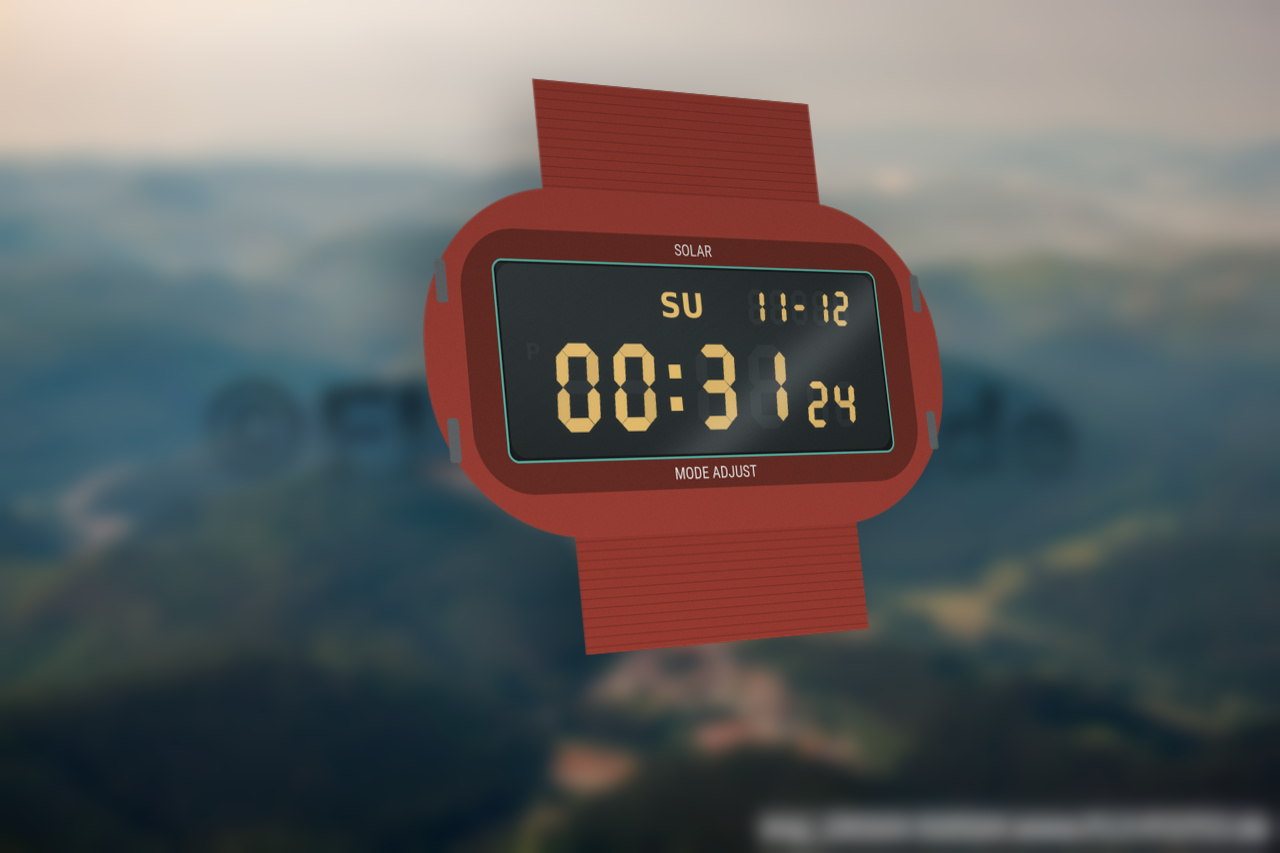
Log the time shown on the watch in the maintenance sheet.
0:31:24
